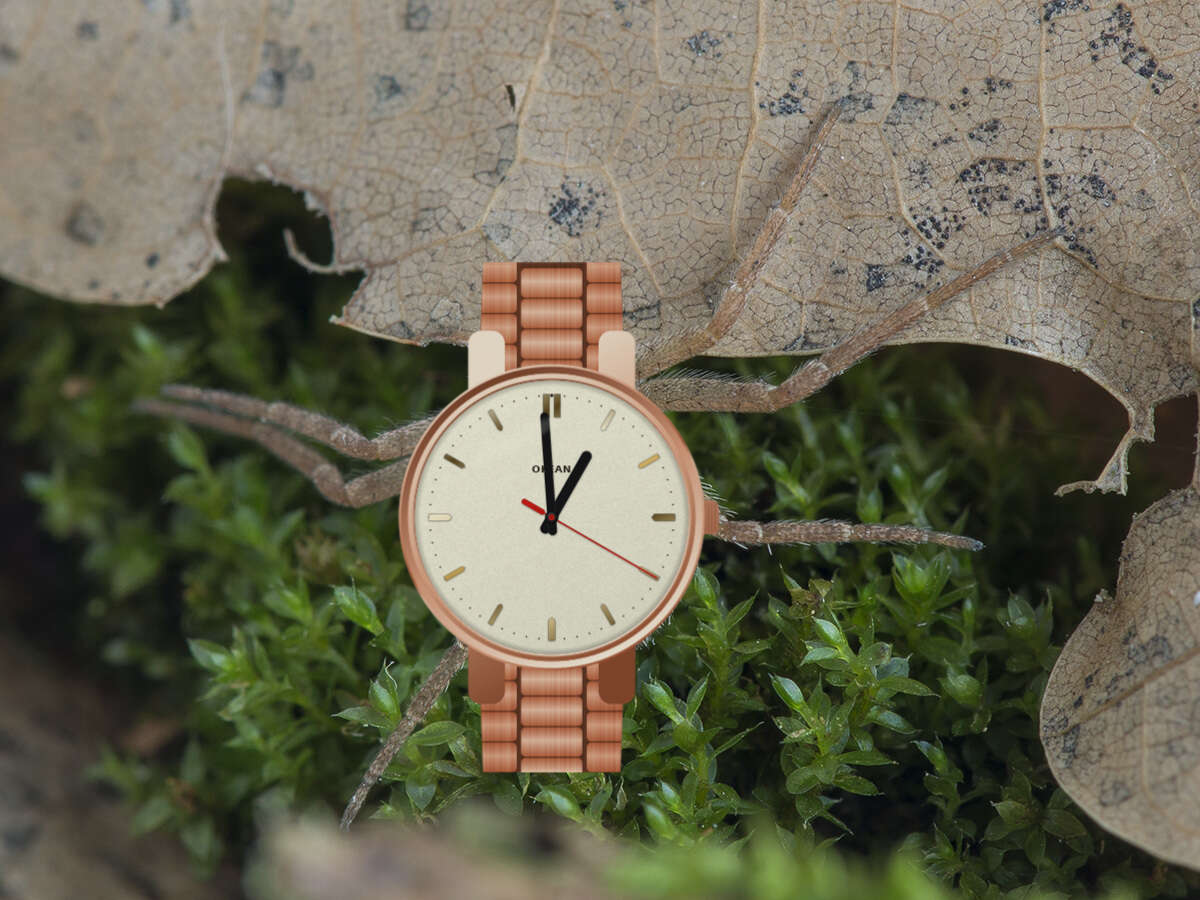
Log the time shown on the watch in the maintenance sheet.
12:59:20
